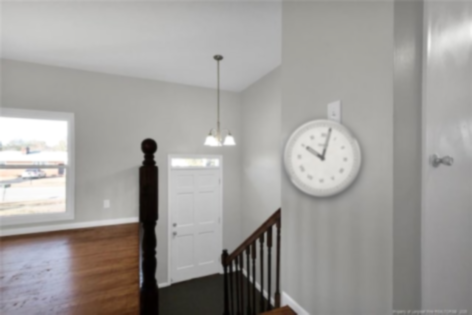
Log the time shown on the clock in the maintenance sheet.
10:02
